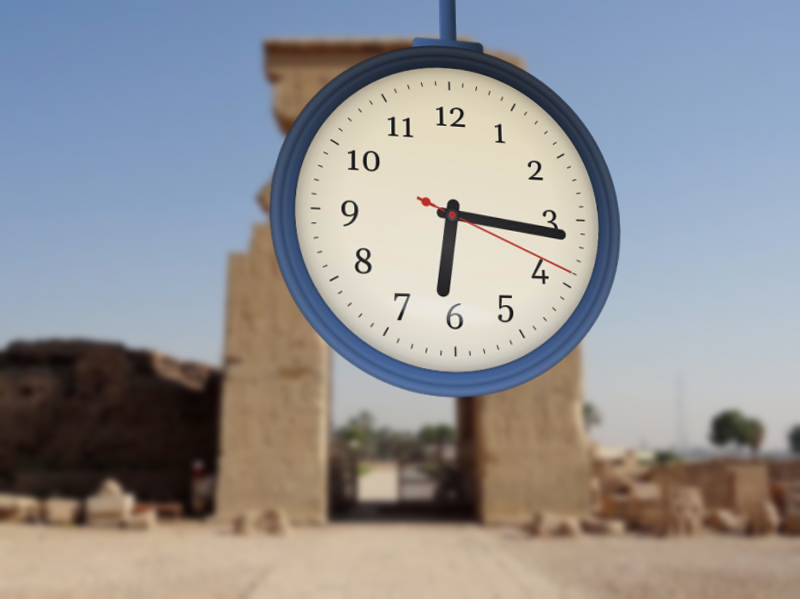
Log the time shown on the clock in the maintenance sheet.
6:16:19
